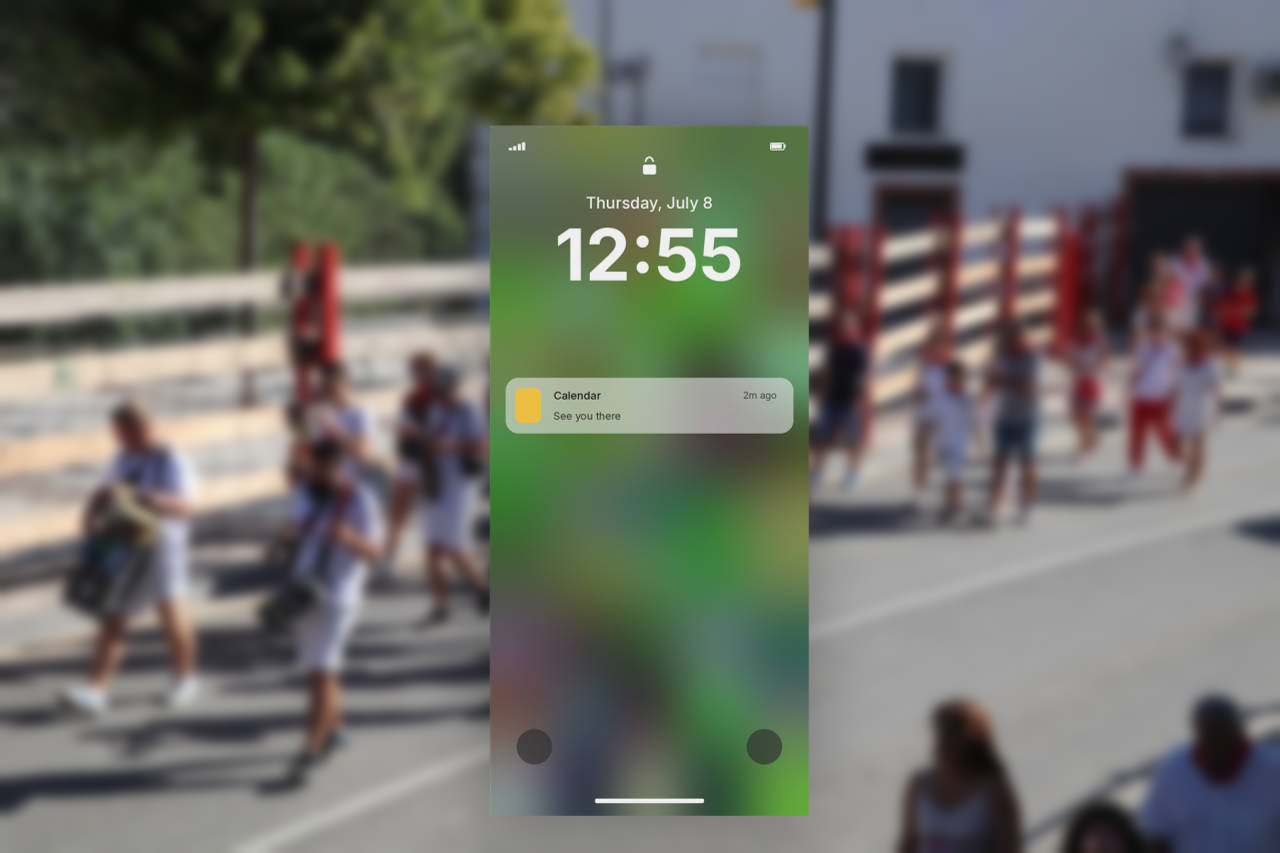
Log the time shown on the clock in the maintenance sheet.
12:55
